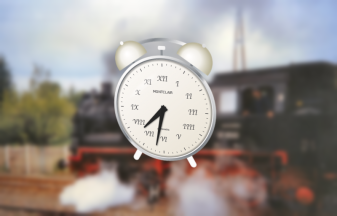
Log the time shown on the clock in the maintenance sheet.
7:32
